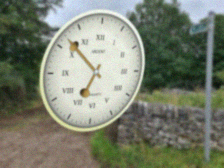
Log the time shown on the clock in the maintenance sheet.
6:52
